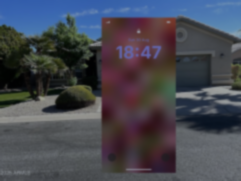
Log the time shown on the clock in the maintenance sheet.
18:47
